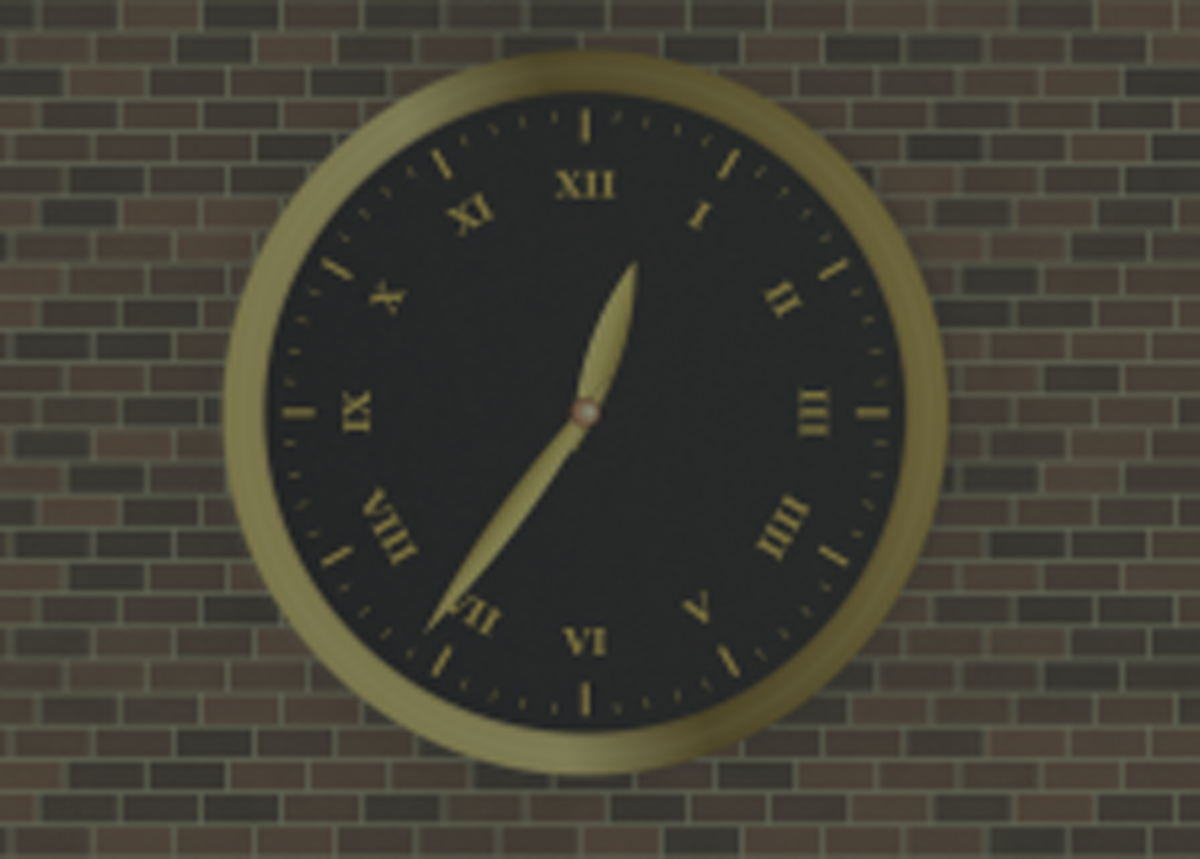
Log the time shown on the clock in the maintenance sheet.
12:36
